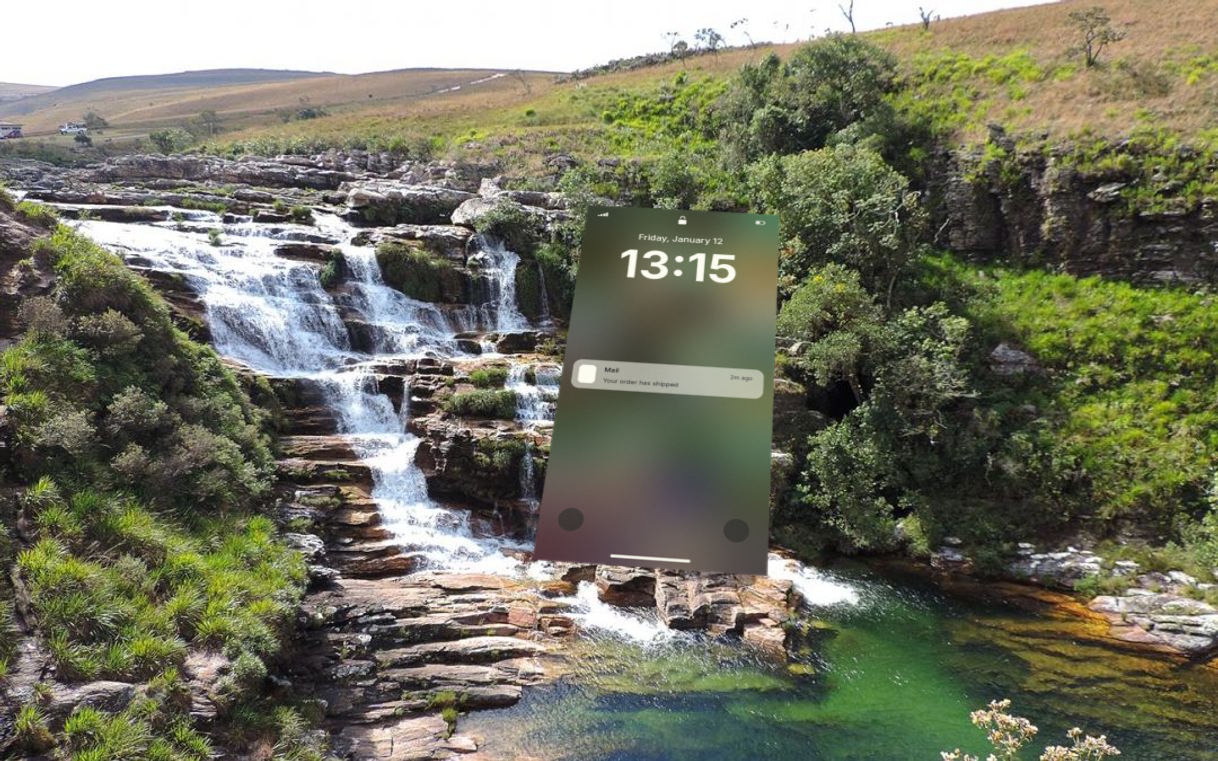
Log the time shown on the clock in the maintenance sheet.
13:15
